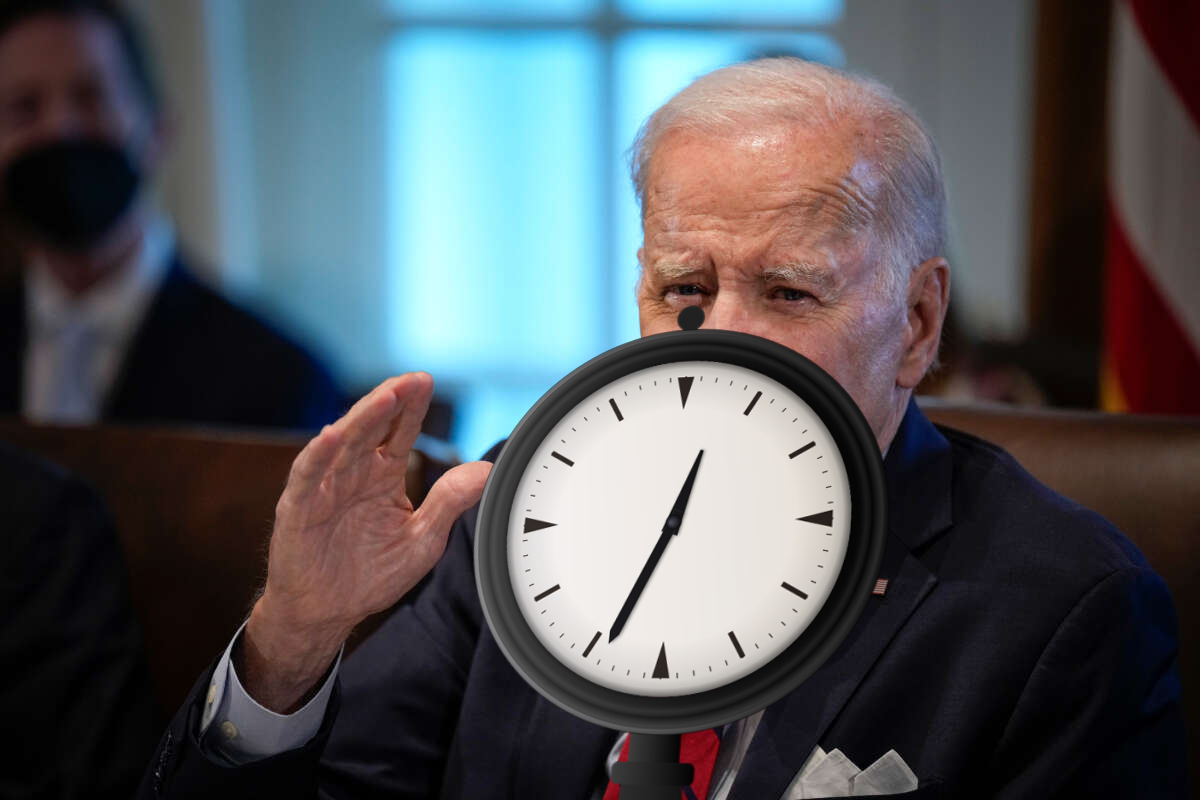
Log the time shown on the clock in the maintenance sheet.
12:34
